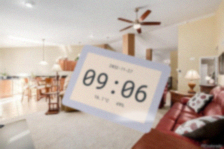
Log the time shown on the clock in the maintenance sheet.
9:06
